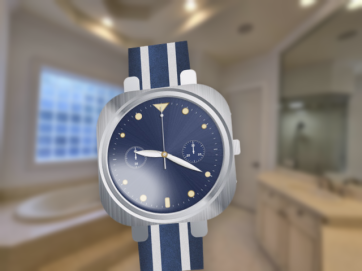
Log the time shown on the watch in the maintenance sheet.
9:20
